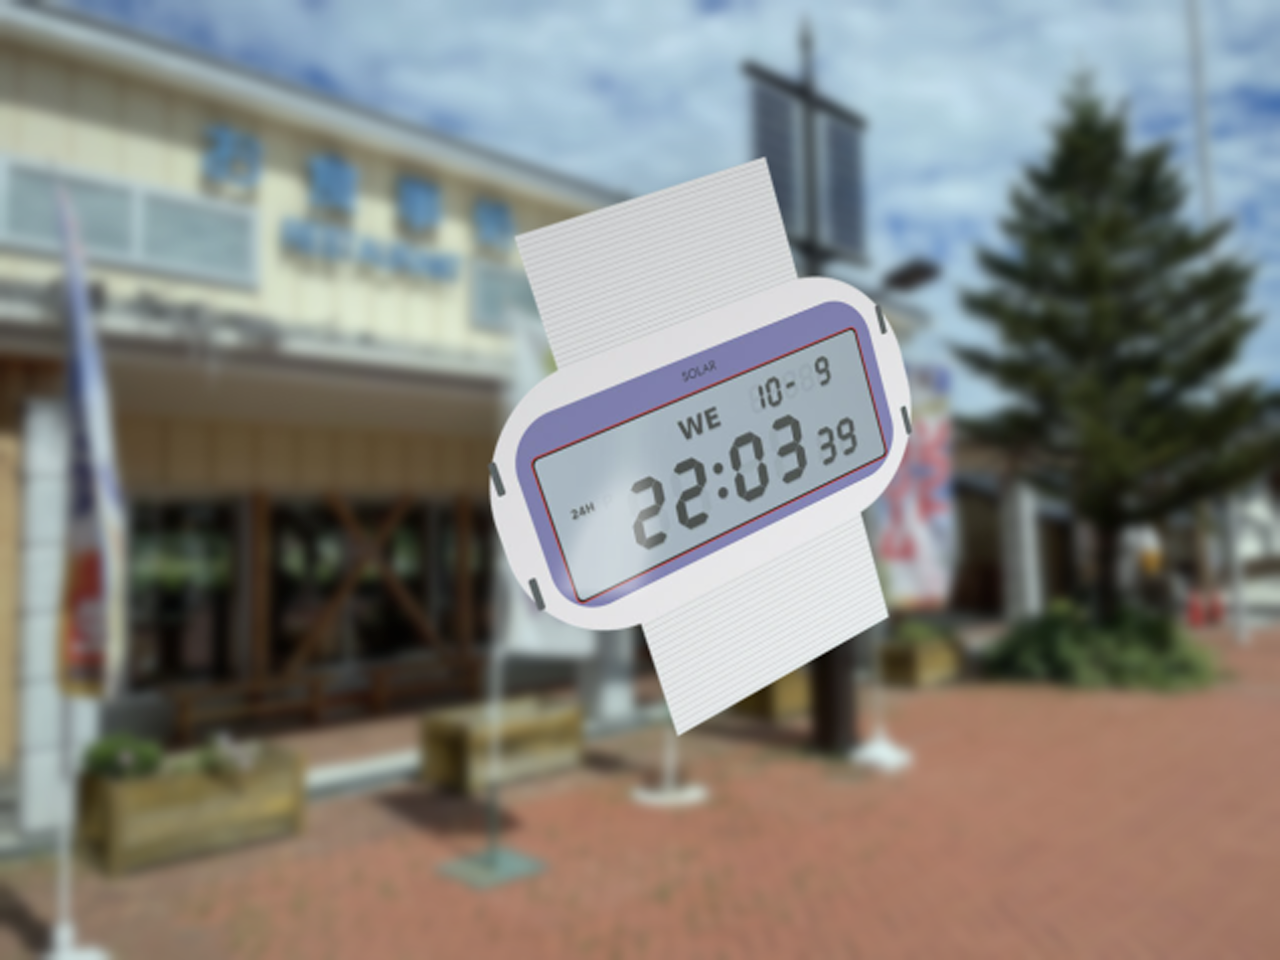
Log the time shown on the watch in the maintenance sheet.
22:03:39
